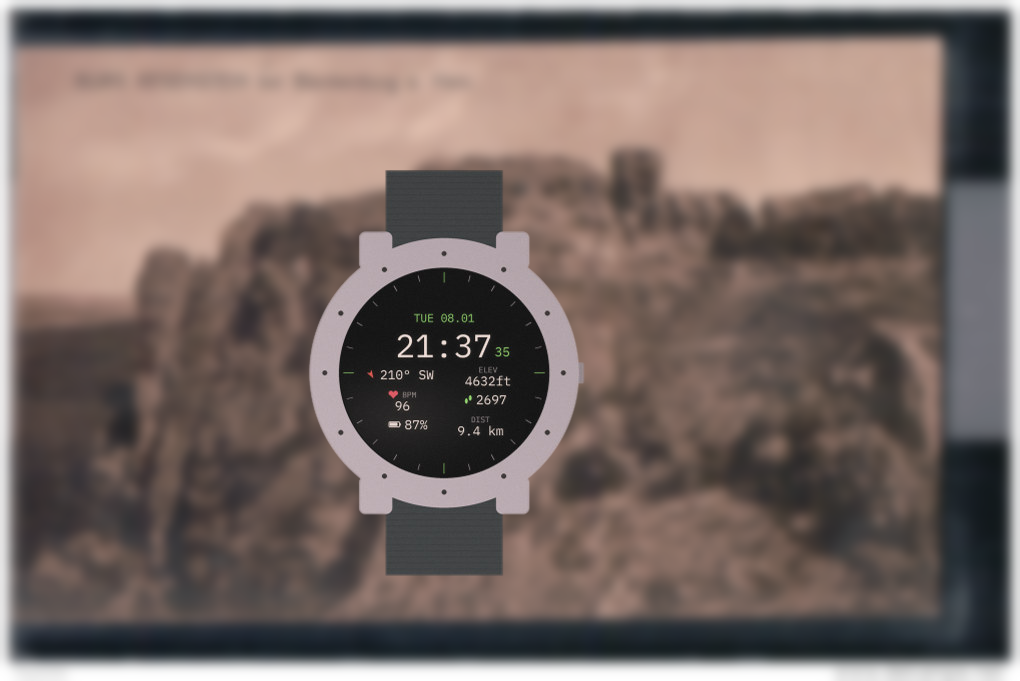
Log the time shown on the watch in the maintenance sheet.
21:37:35
